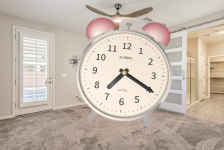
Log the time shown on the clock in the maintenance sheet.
7:20
